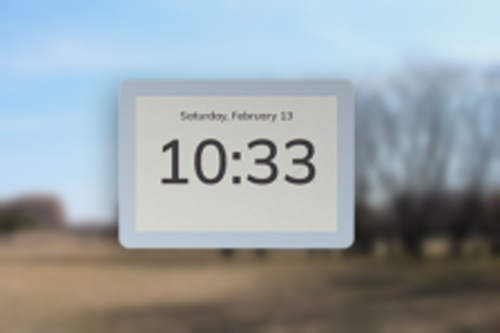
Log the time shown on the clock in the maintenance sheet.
10:33
